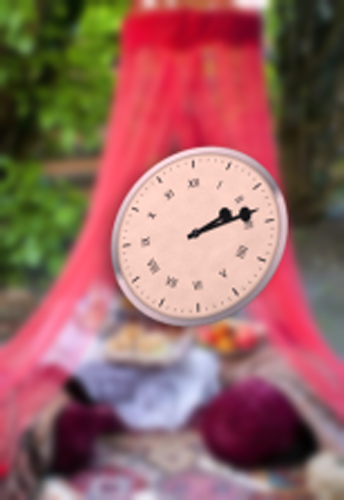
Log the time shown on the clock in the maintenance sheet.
2:13
